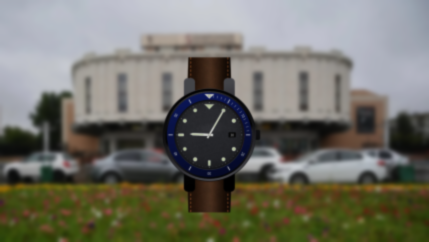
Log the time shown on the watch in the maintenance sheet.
9:05
